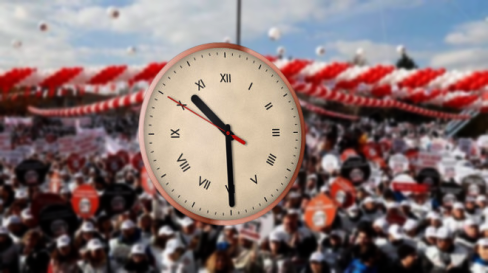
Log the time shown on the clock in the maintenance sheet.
10:29:50
